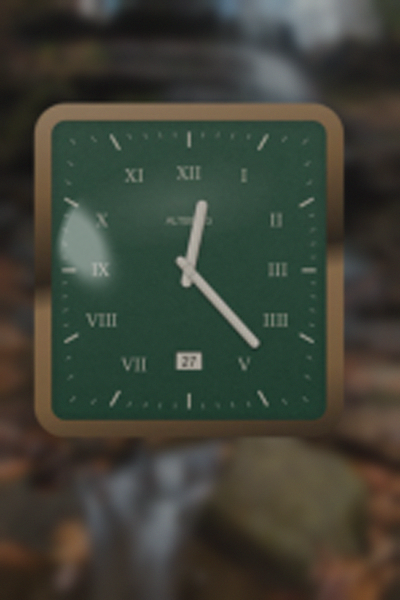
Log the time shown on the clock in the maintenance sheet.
12:23
